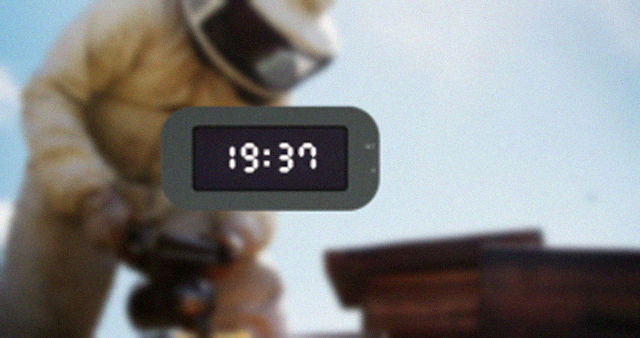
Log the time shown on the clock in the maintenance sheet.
19:37
